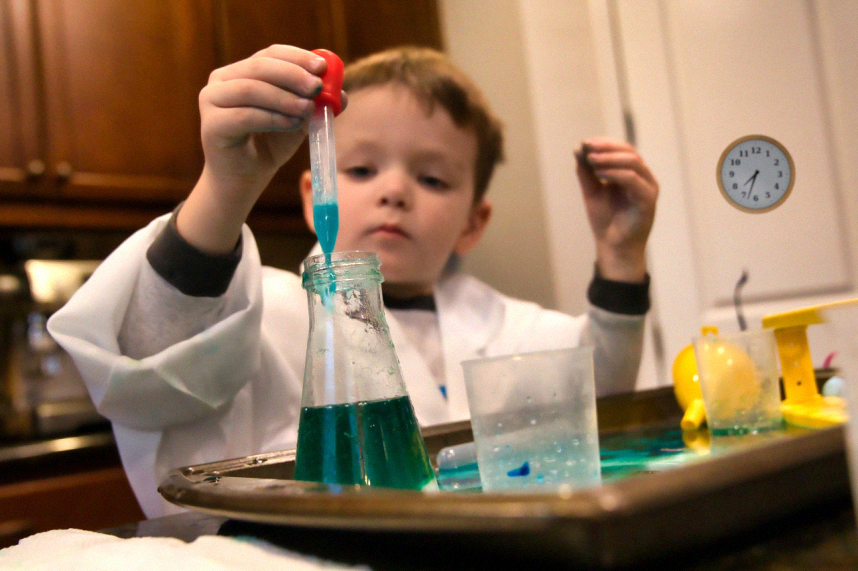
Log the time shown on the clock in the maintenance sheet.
7:33
